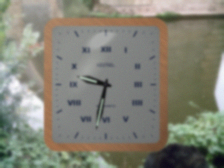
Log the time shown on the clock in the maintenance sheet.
9:32
